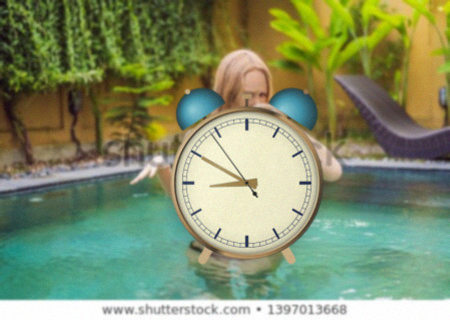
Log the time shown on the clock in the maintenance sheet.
8:49:54
